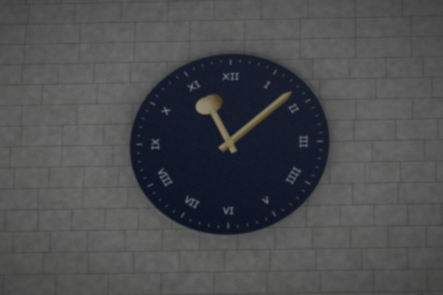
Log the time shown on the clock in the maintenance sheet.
11:08
